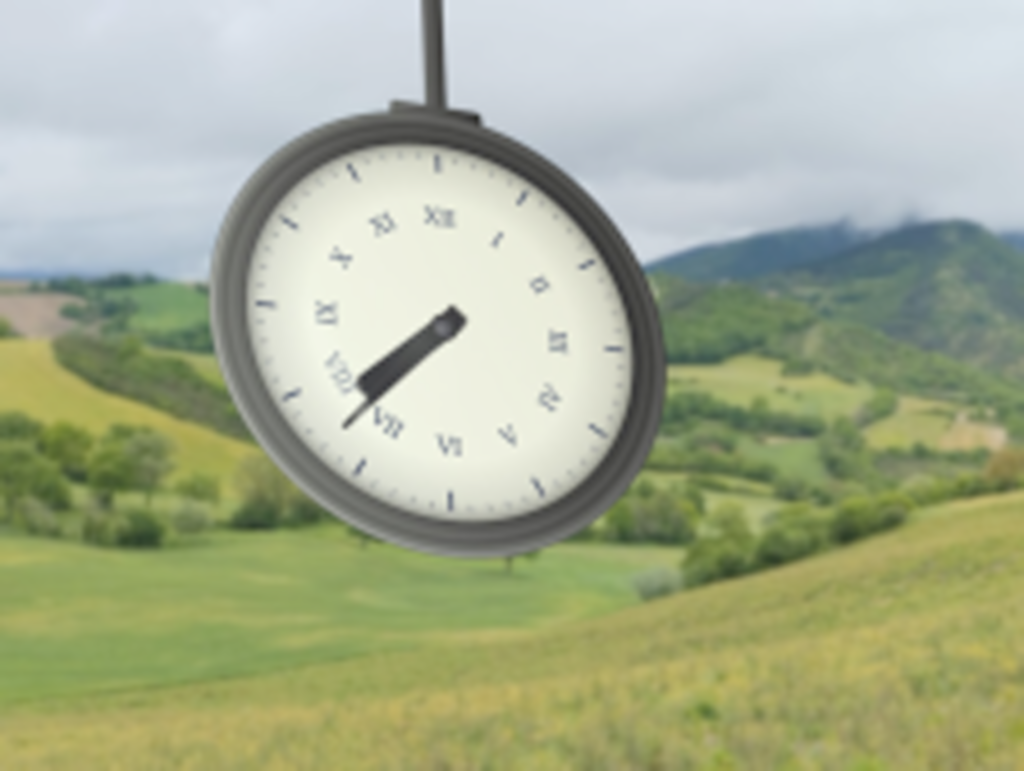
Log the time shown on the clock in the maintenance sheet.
7:37
